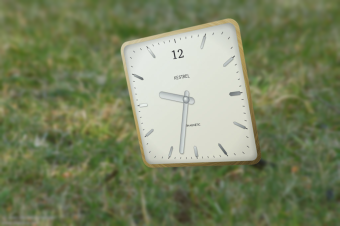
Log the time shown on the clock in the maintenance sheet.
9:33
